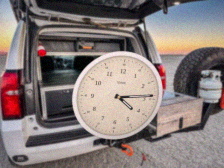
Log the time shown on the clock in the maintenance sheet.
4:14
